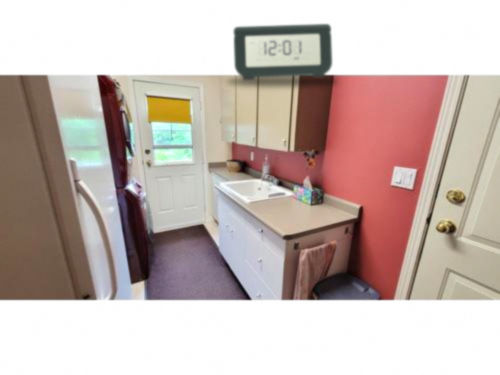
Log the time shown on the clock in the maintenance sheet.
12:01
